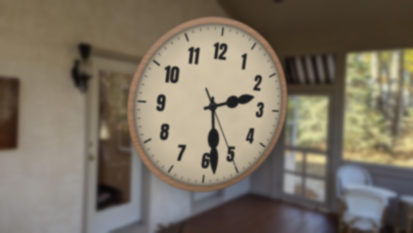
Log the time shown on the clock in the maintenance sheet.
2:28:25
